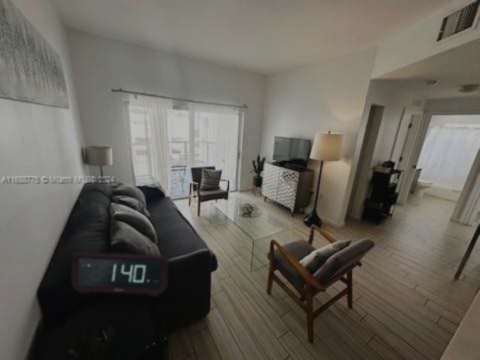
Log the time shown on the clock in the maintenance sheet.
1:40
